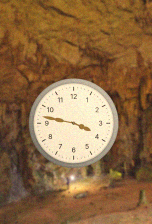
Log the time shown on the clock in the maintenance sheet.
3:47
